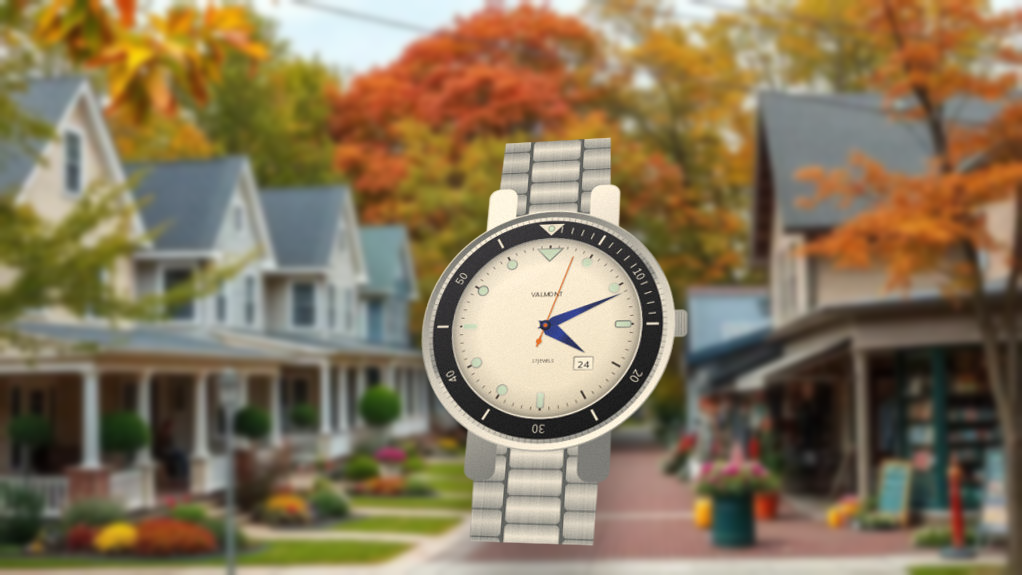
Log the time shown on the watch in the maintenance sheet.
4:11:03
